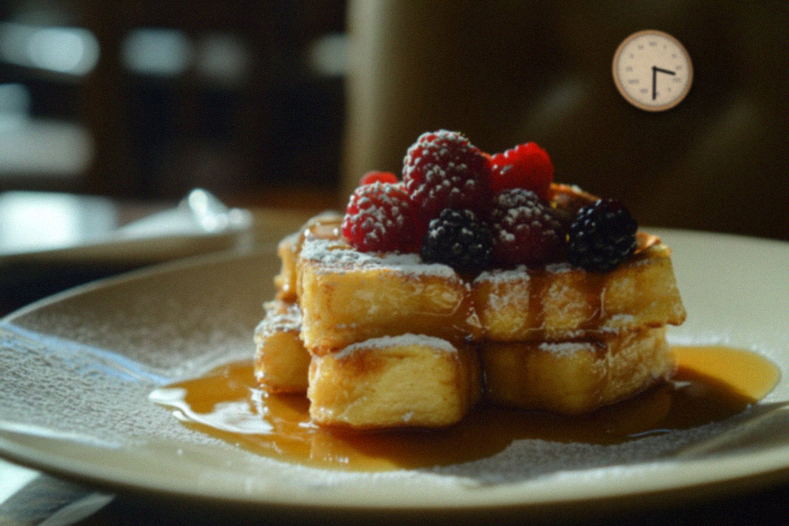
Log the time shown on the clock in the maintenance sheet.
3:31
